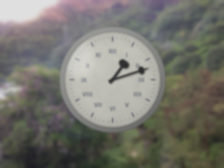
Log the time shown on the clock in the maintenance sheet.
1:12
